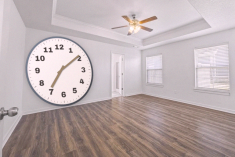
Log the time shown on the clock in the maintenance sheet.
7:09
